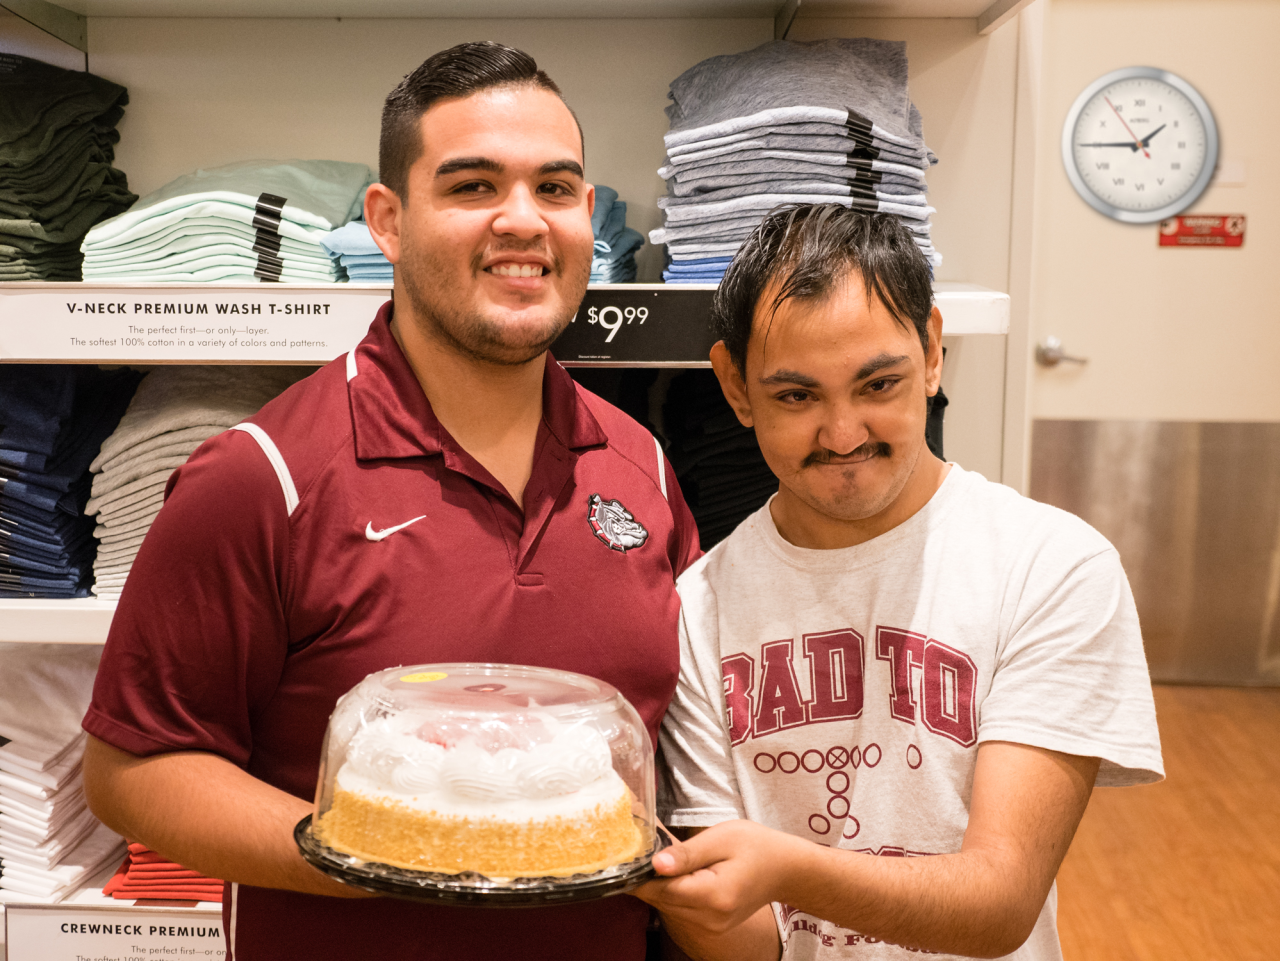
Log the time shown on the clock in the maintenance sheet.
1:44:54
